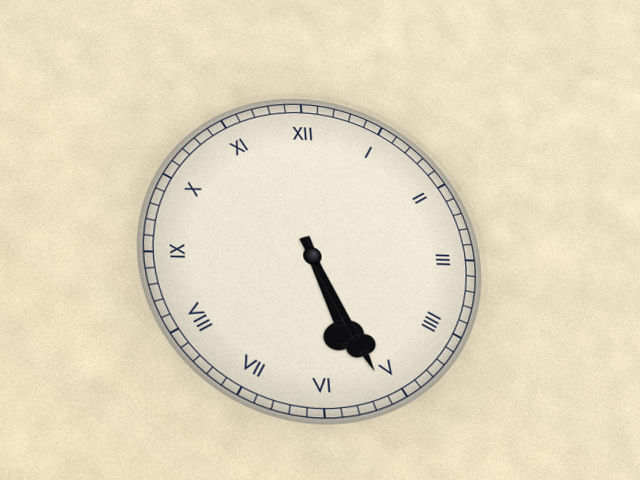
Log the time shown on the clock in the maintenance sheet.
5:26
